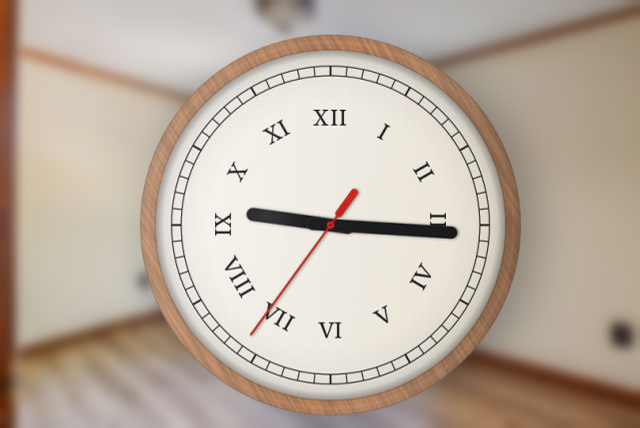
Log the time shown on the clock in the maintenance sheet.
9:15:36
